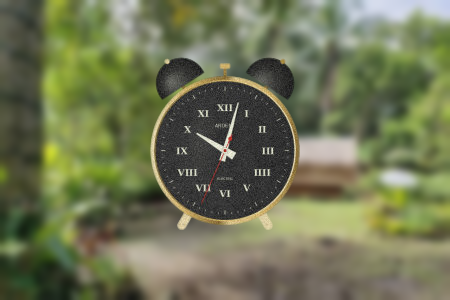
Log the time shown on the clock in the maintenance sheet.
10:02:34
